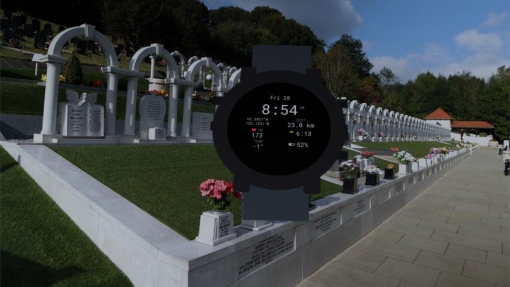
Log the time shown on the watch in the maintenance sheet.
8:54
